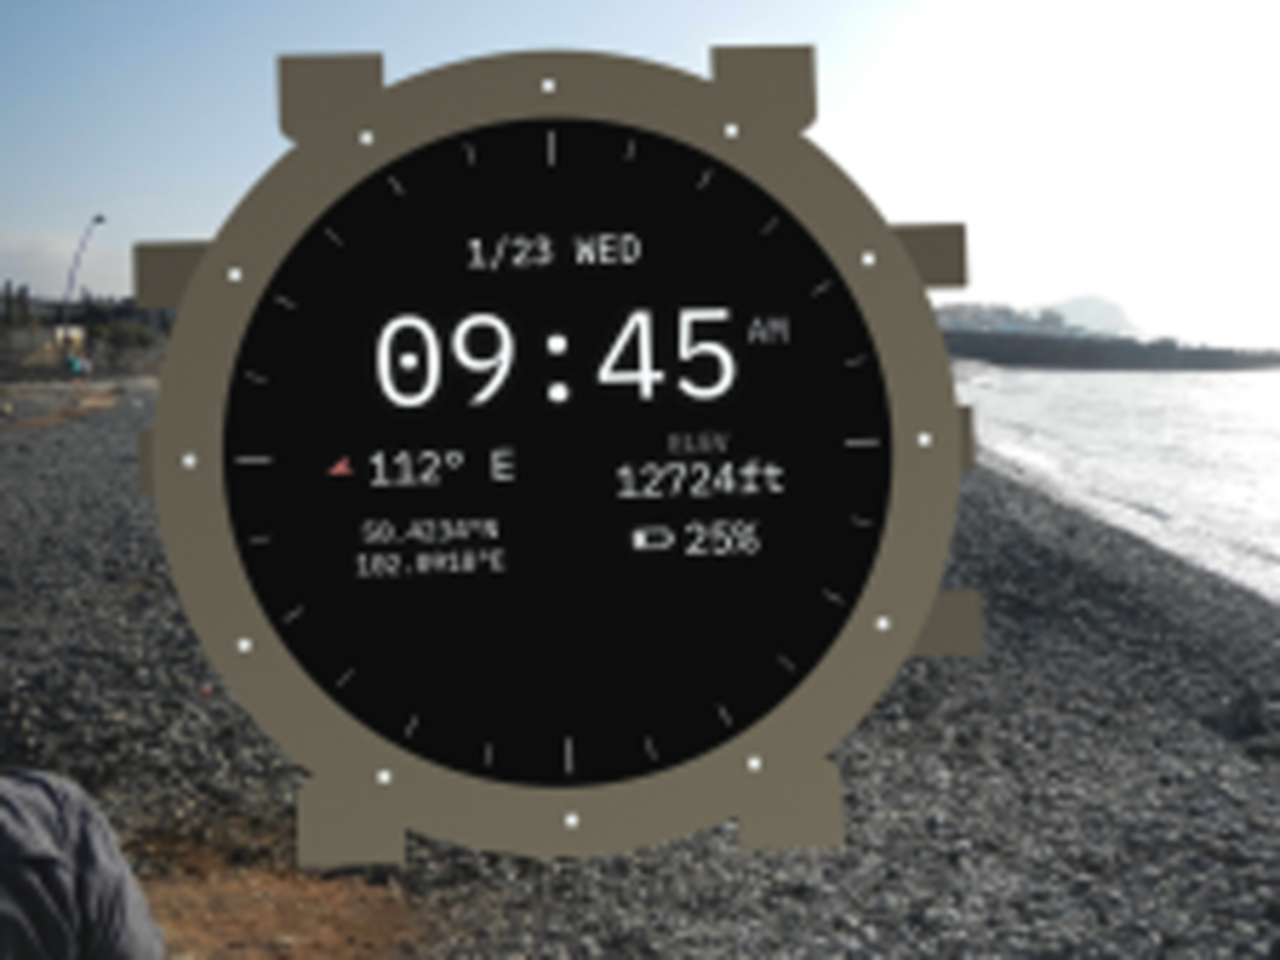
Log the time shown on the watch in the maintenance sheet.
9:45
